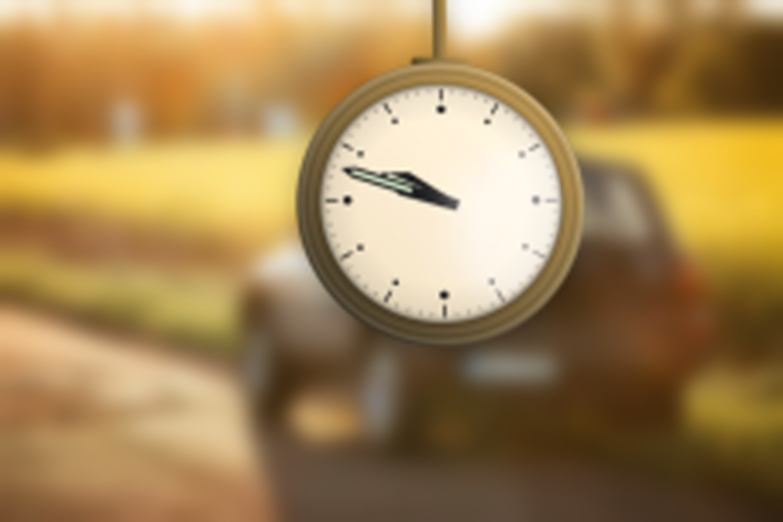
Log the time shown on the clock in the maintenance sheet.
9:48
